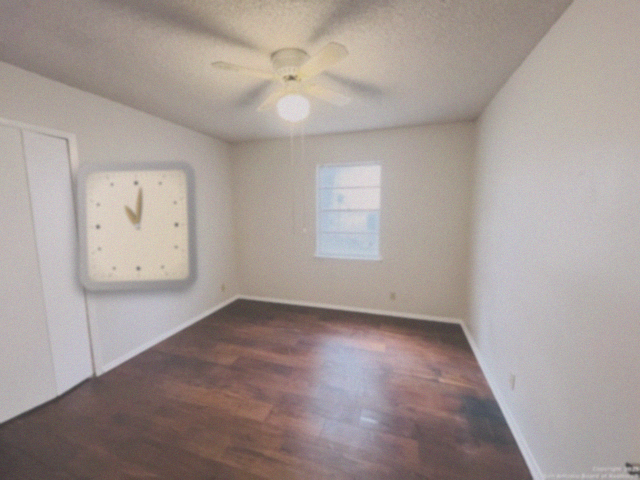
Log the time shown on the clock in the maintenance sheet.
11:01
